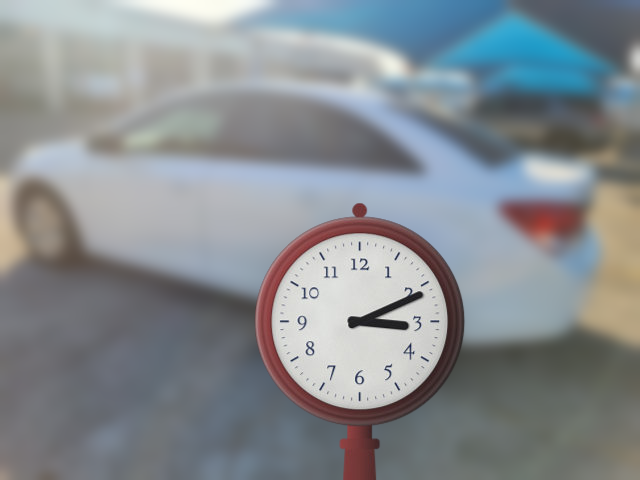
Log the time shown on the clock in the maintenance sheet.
3:11
